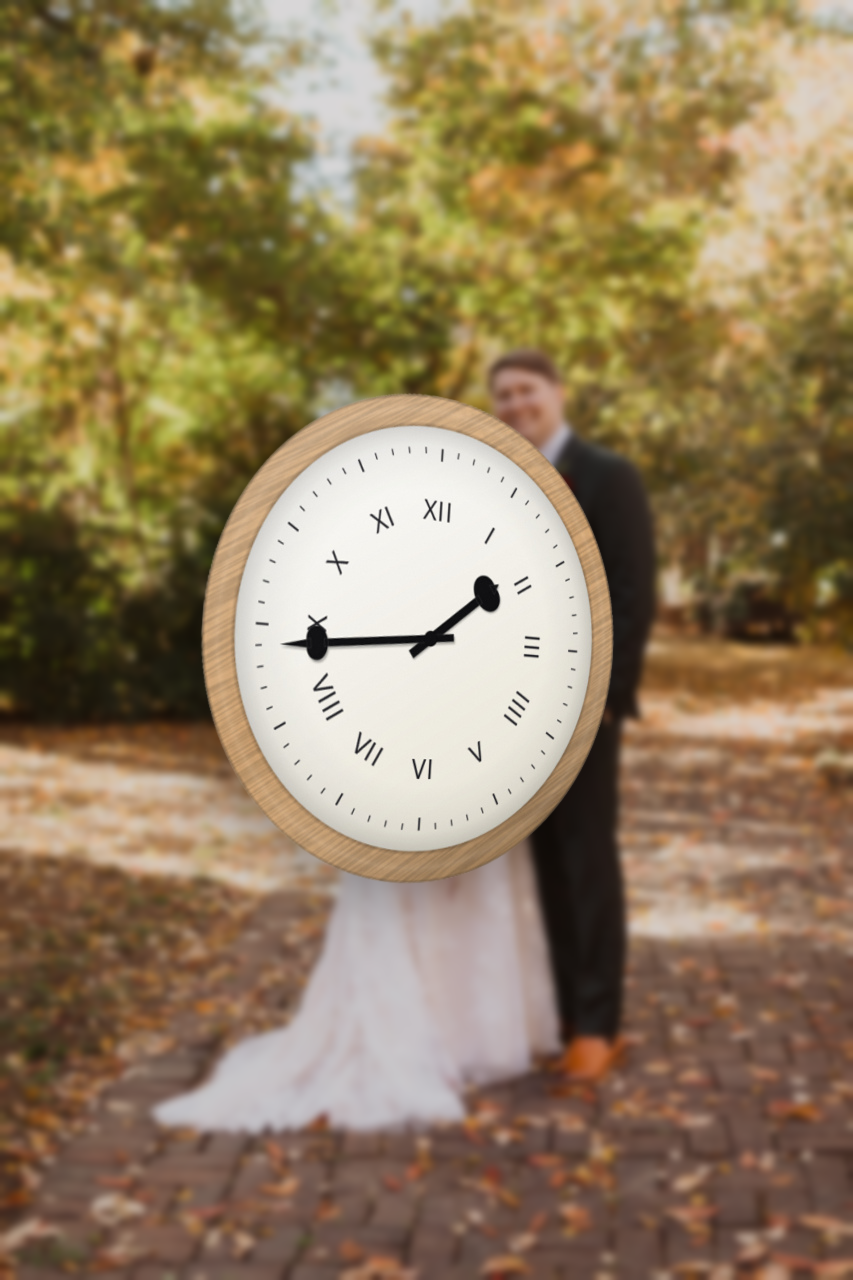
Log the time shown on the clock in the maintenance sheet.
1:44
